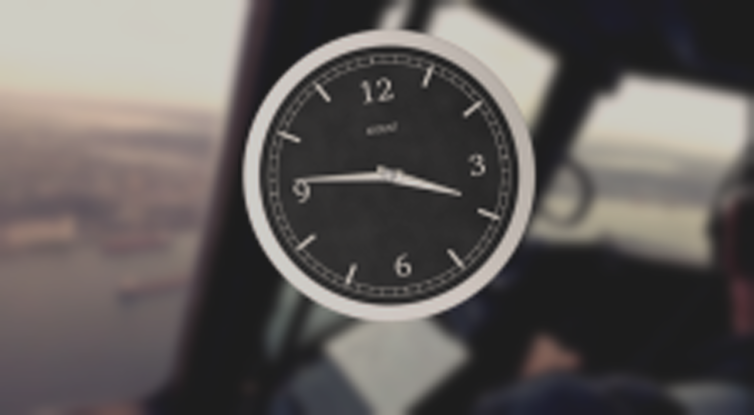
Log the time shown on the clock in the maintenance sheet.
3:46
